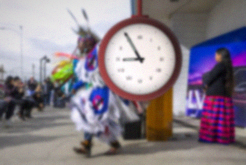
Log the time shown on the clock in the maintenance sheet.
8:55
